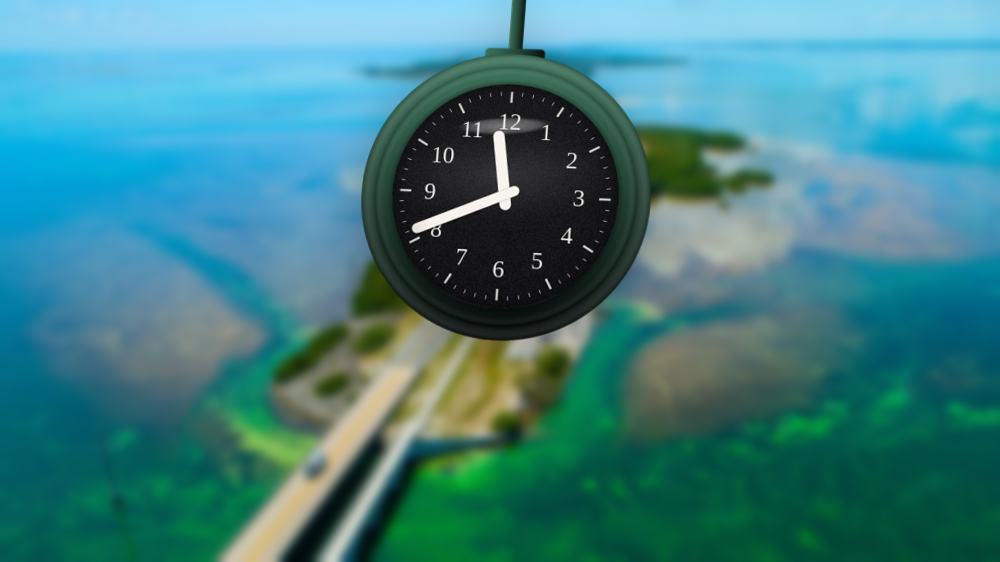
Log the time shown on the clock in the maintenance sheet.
11:41
